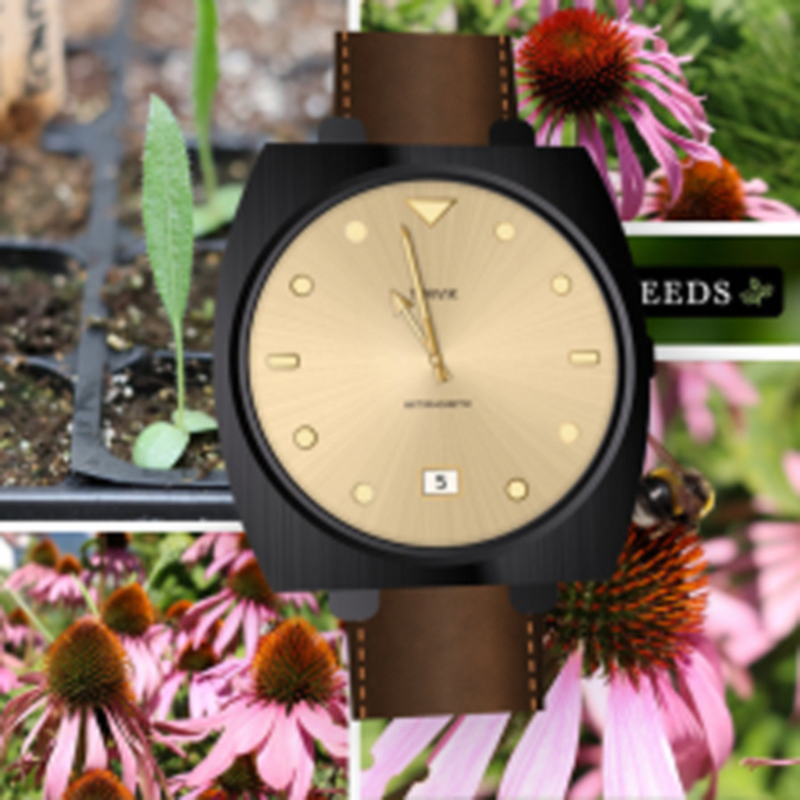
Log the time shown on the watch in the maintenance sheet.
10:58
